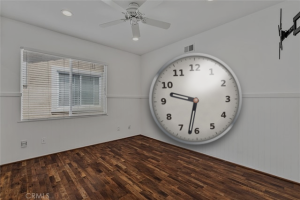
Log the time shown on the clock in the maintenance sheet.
9:32
